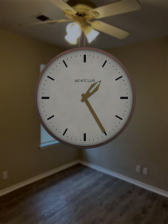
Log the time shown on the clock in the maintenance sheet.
1:25
